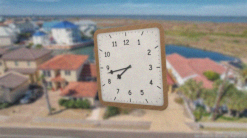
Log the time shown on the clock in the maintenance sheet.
7:43
